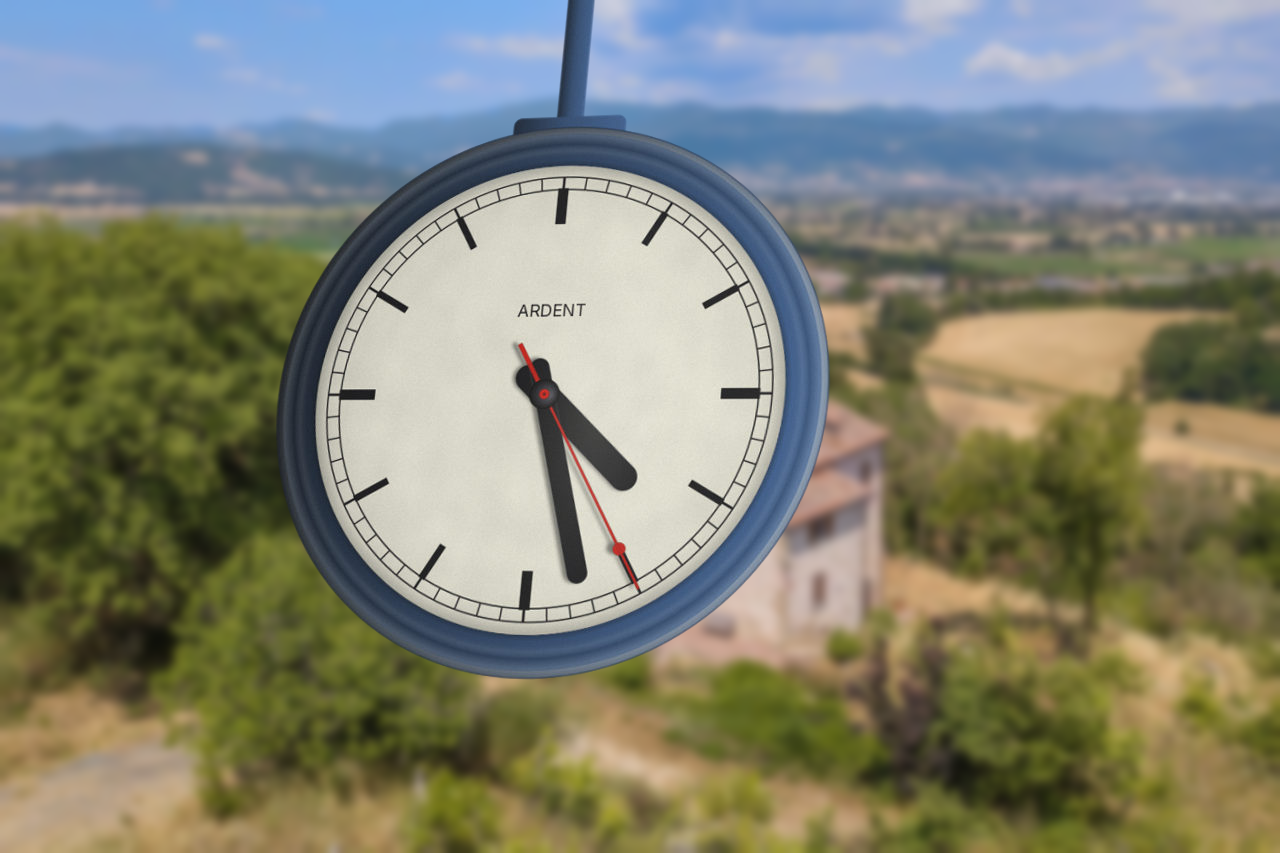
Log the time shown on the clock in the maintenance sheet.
4:27:25
